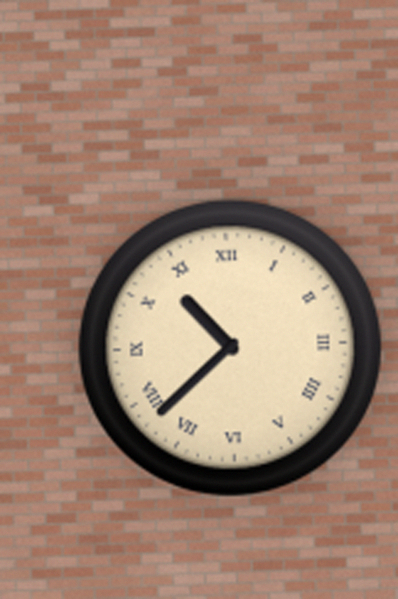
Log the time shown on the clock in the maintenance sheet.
10:38
